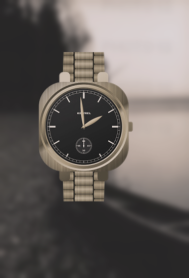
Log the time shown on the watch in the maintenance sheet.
1:59
